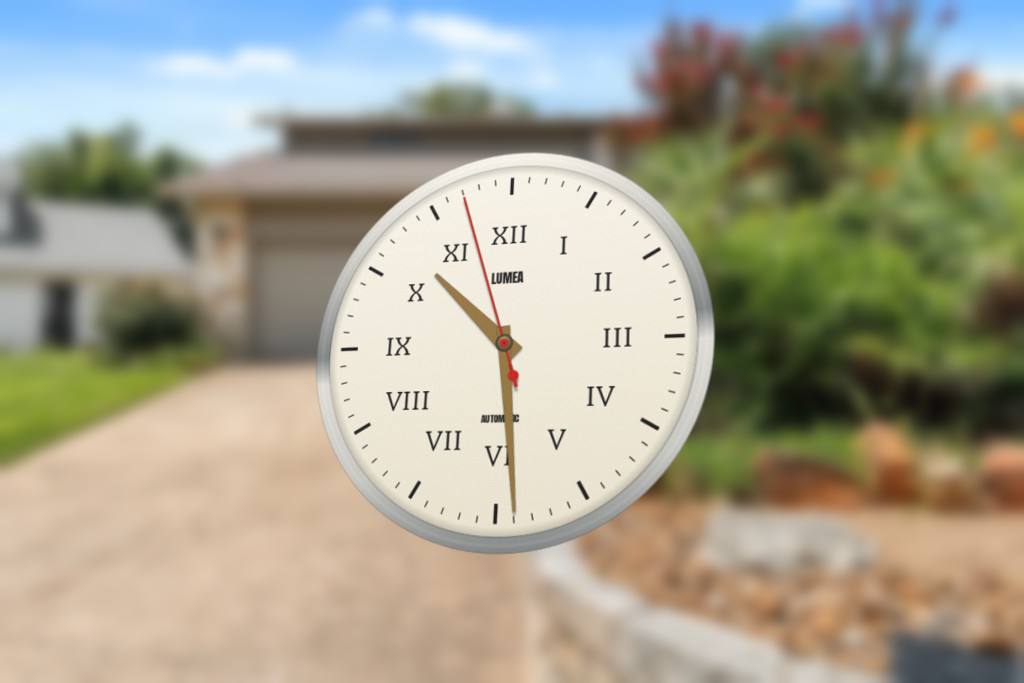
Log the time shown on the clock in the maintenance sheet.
10:28:57
